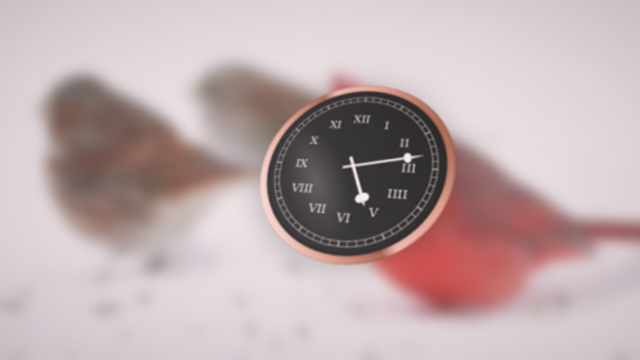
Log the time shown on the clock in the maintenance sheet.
5:13
